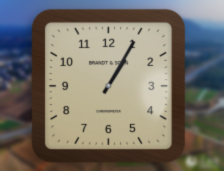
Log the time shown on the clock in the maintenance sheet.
1:05
